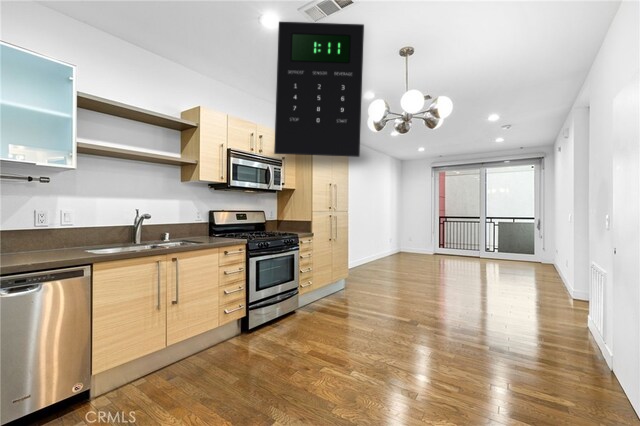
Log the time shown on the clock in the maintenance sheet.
1:11
